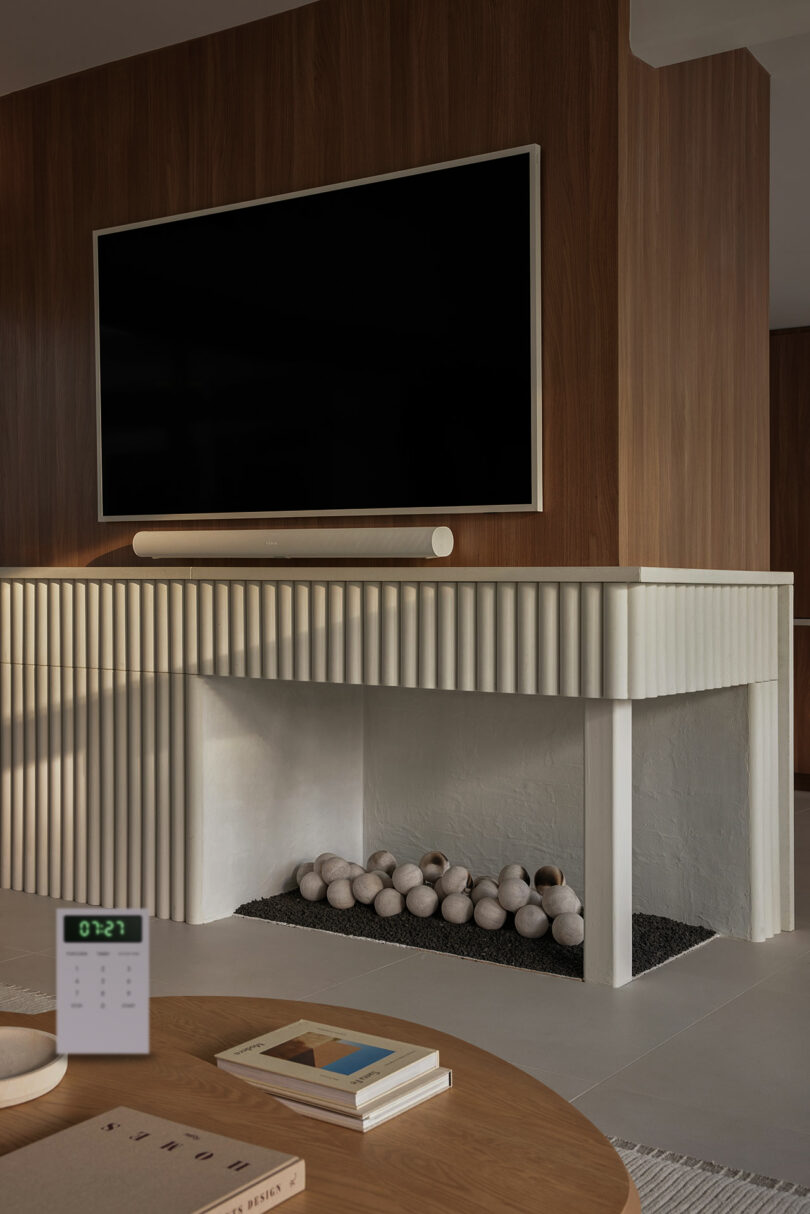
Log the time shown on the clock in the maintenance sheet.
7:27
